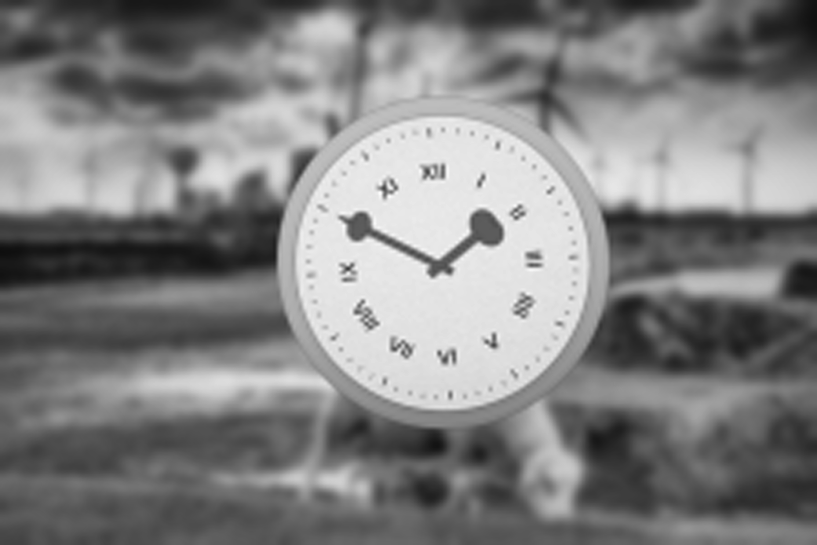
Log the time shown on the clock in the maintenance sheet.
1:50
